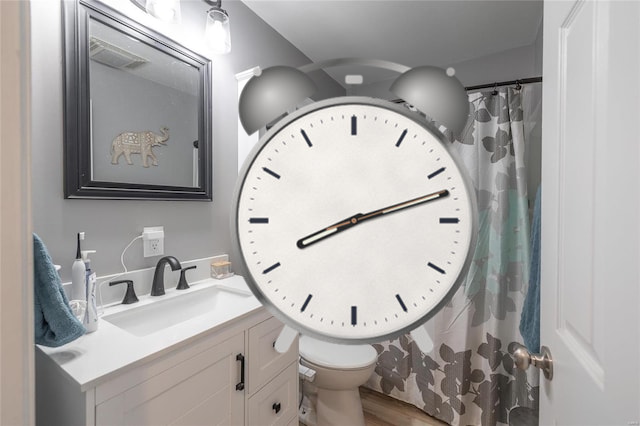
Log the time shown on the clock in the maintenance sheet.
8:12:12
